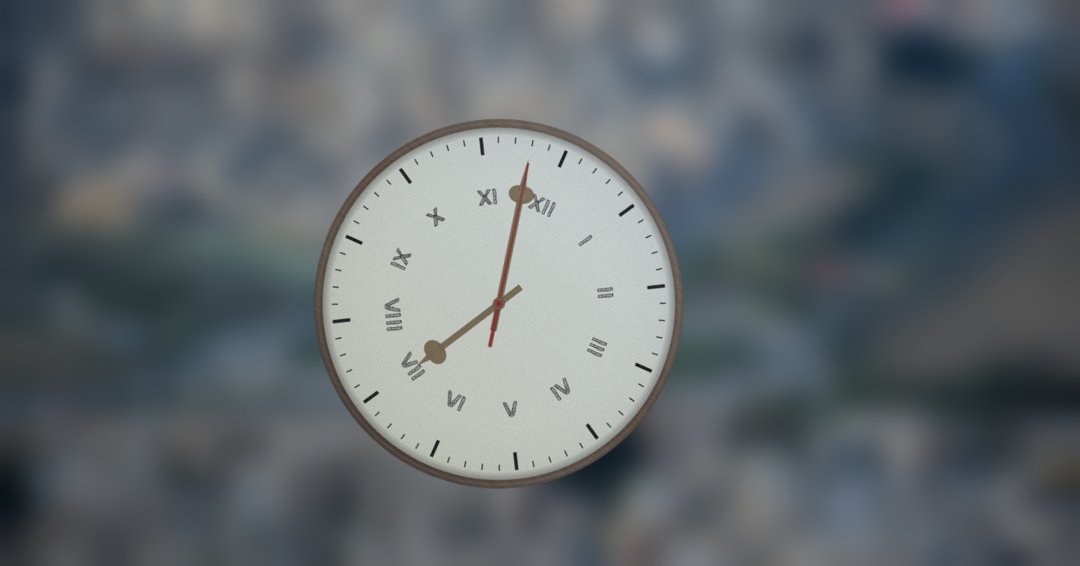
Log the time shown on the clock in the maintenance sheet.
6:57:58
